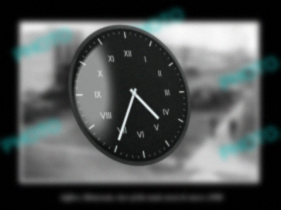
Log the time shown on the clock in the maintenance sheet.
4:35
